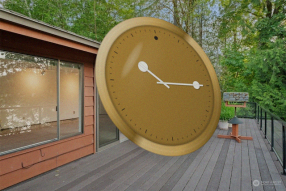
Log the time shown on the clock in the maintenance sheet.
10:15
